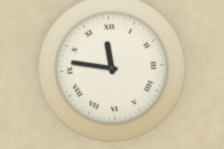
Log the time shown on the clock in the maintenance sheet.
11:47
